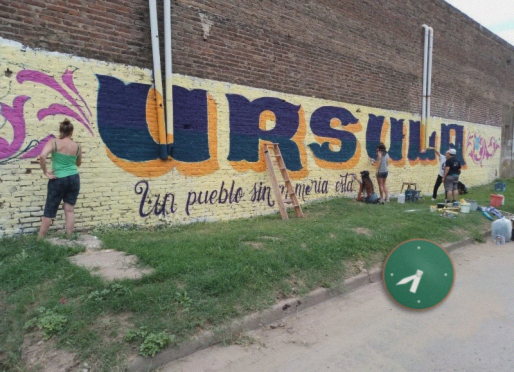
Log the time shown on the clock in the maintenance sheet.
6:41
